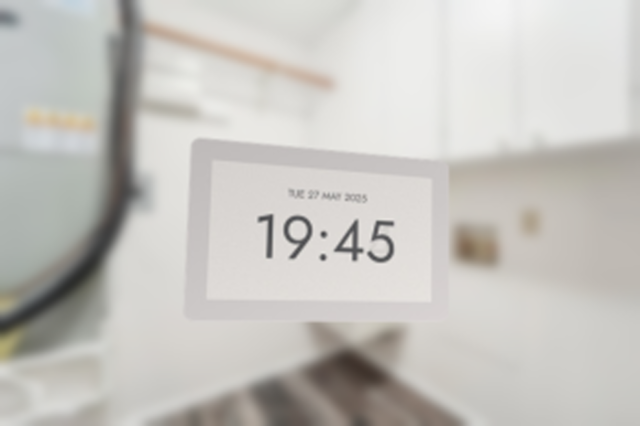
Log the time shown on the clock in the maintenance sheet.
19:45
